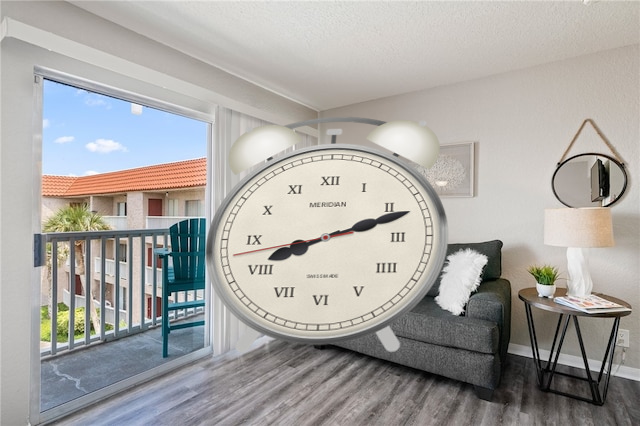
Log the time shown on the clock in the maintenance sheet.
8:11:43
